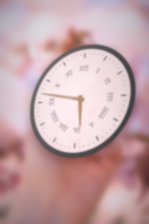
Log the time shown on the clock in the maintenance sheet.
5:47
